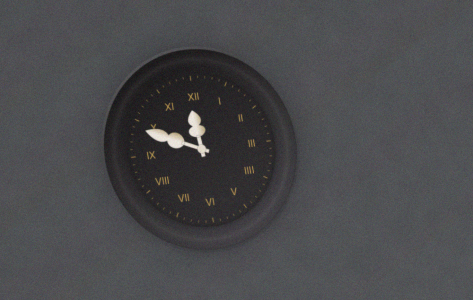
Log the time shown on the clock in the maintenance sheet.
11:49
